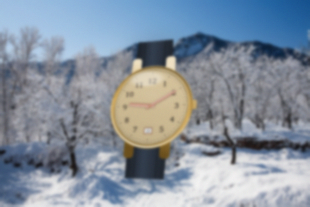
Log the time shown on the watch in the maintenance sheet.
9:10
